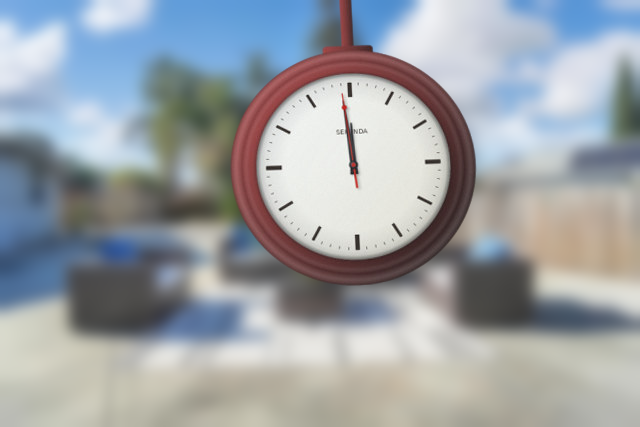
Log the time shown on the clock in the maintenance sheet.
11:58:59
